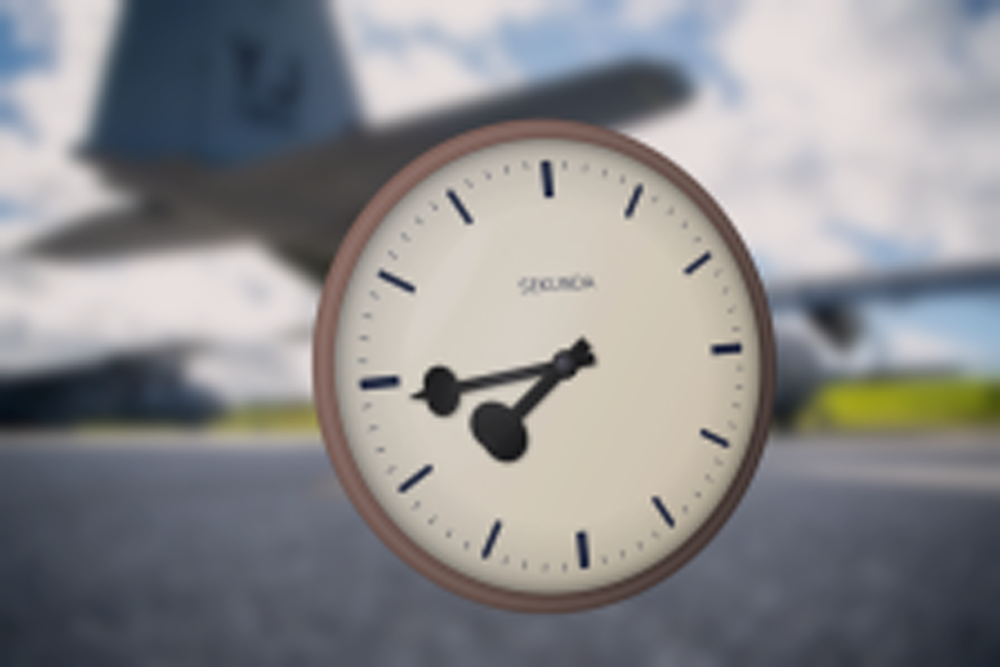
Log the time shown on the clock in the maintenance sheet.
7:44
